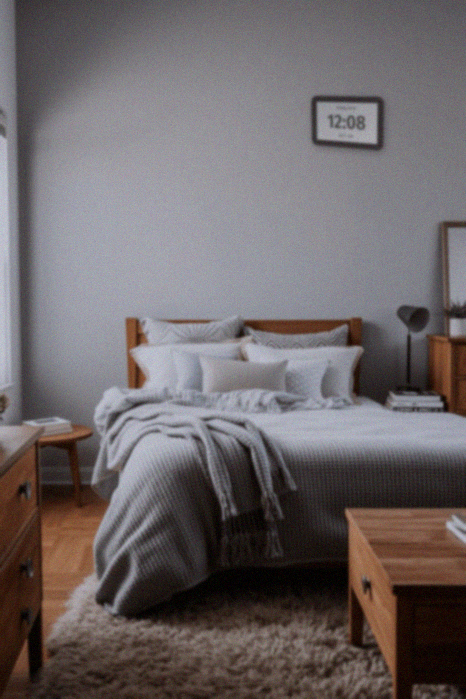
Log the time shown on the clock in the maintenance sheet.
12:08
